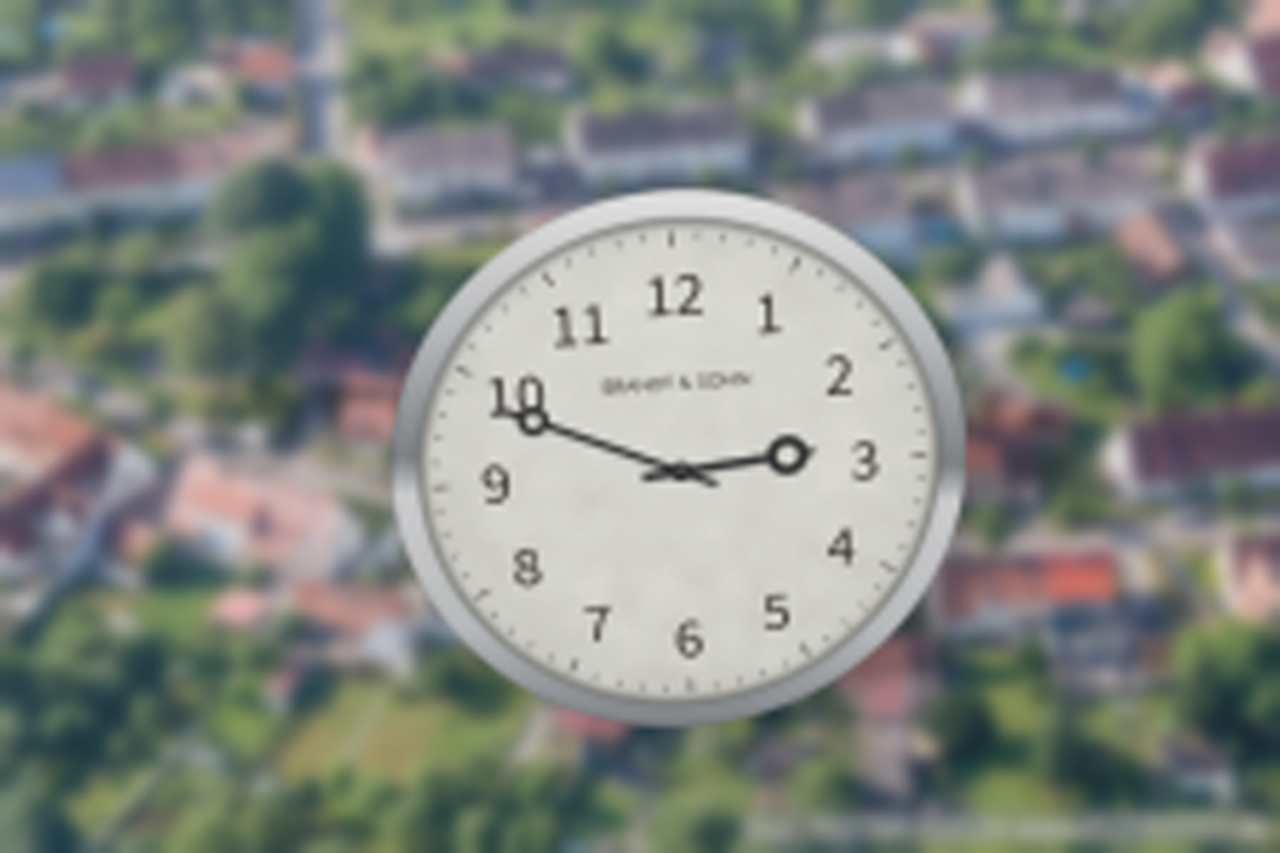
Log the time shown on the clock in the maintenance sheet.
2:49
